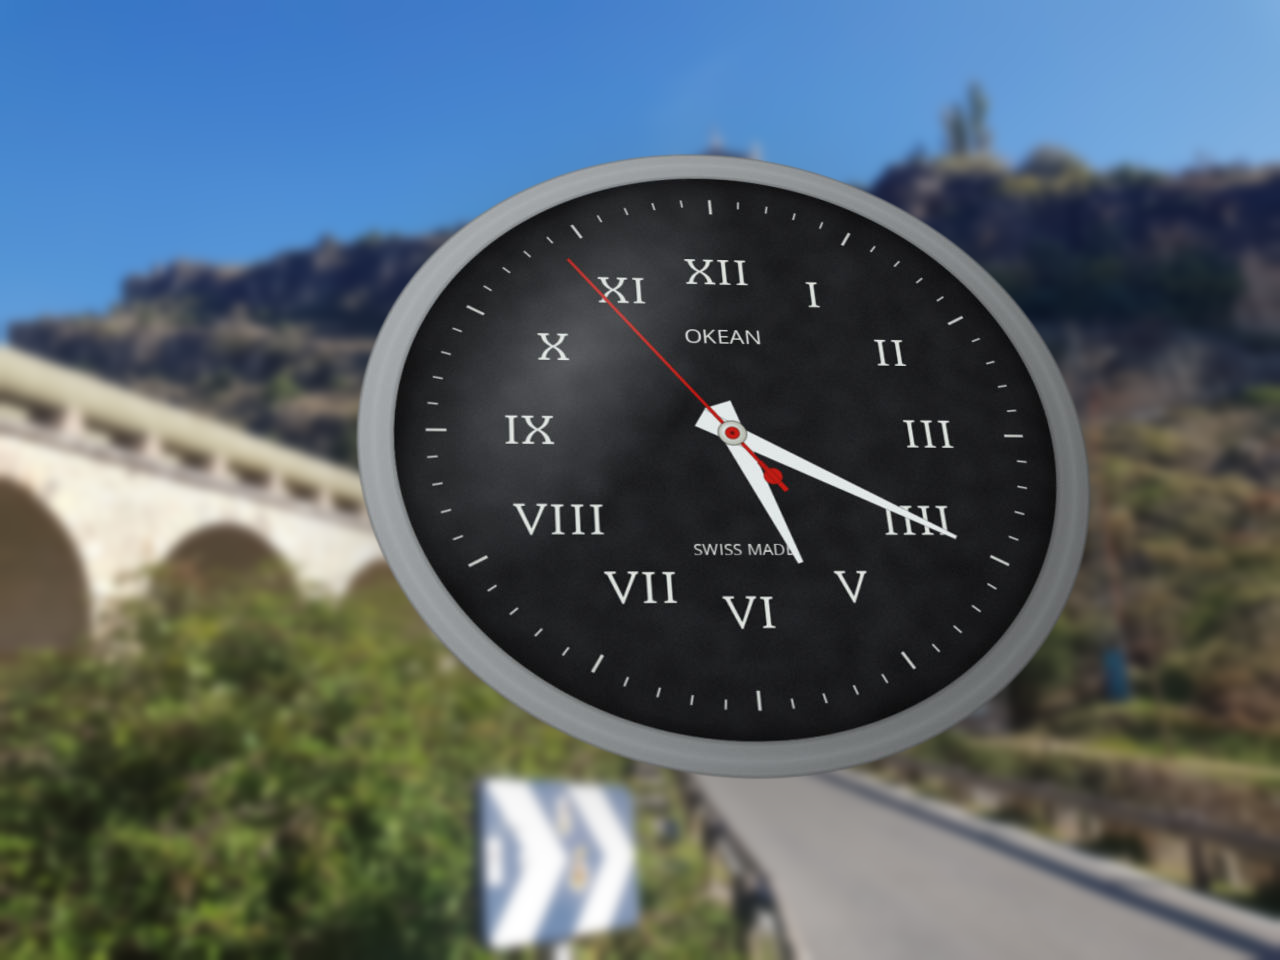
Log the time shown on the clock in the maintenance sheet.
5:19:54
